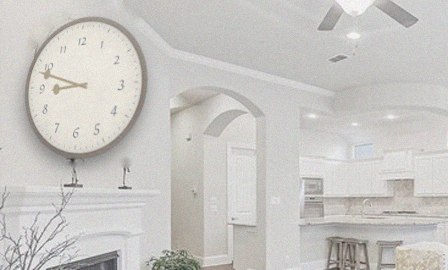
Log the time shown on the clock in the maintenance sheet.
8:48
